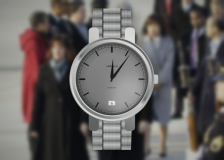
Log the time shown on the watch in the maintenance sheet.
12:06
